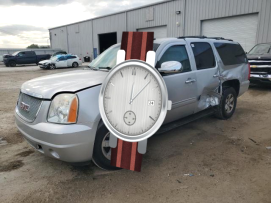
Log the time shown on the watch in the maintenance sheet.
12:07
